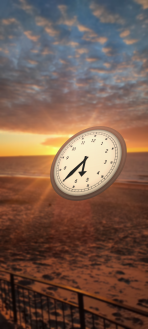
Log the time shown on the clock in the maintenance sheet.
5:35
